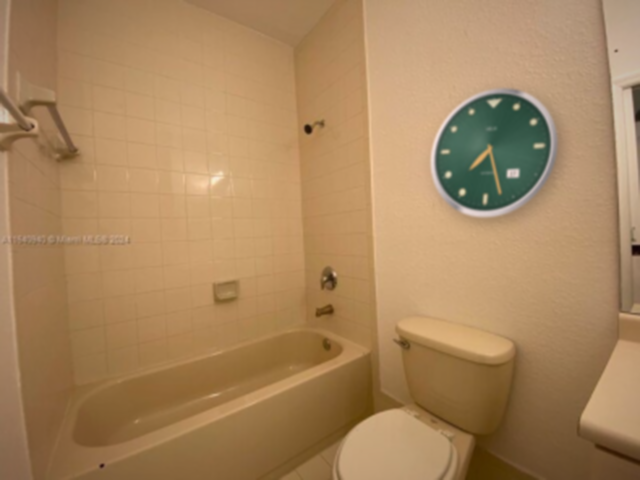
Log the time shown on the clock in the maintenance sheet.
7:27
